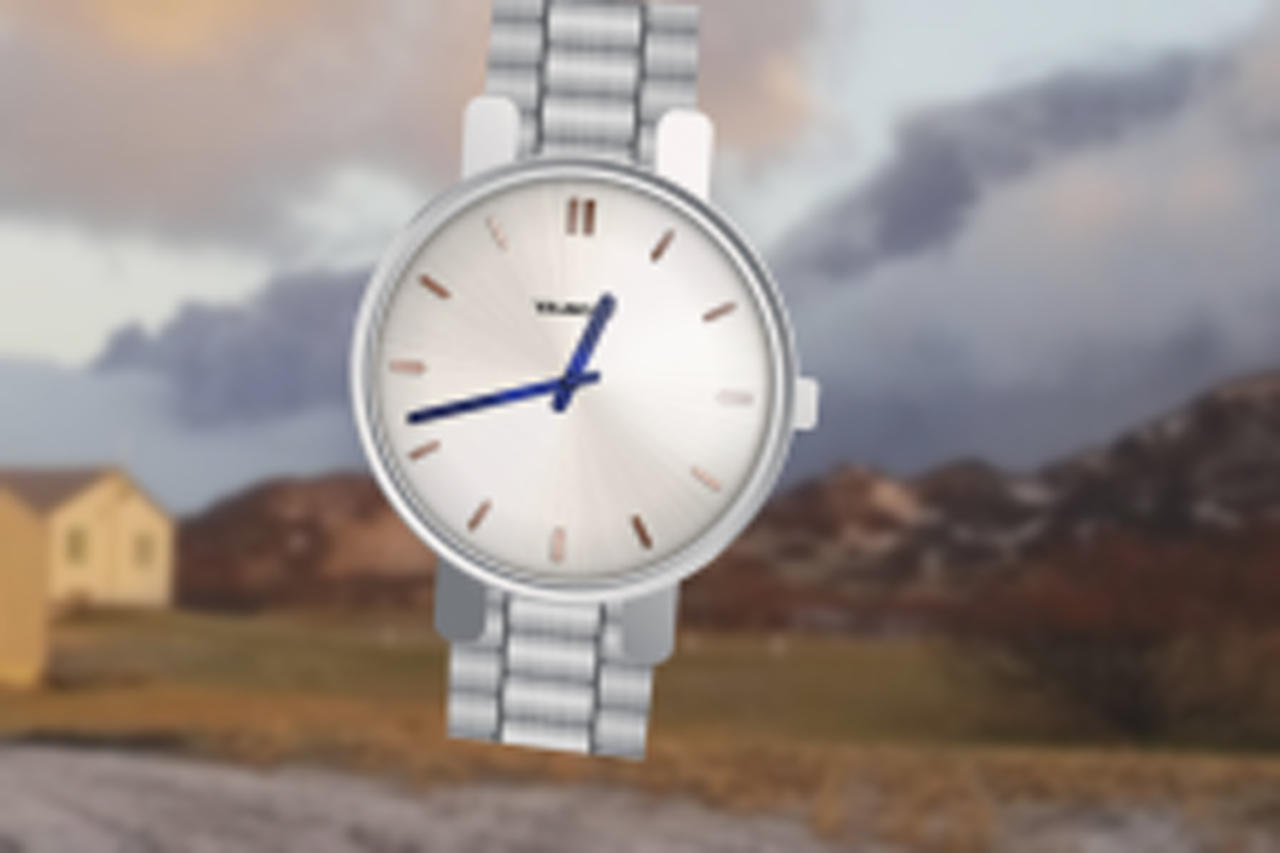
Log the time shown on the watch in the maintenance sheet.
12:42
